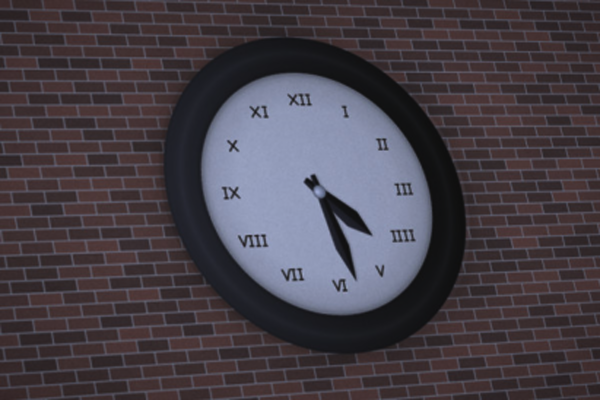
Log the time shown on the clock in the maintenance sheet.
4:28
